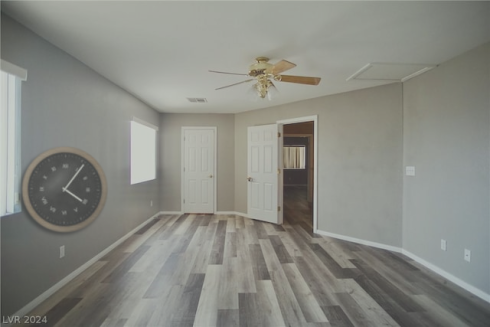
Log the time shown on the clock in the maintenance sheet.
4:06
